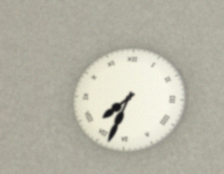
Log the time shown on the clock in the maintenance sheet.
7:33
